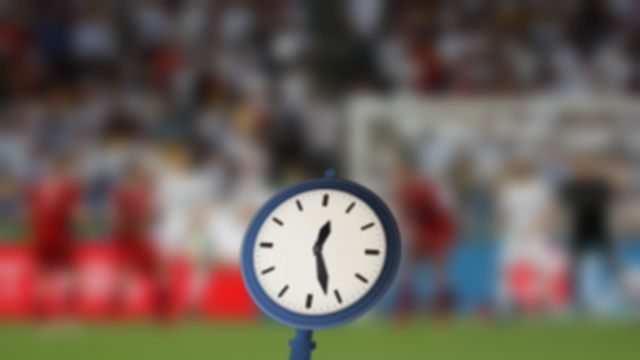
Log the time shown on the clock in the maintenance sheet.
12:27
